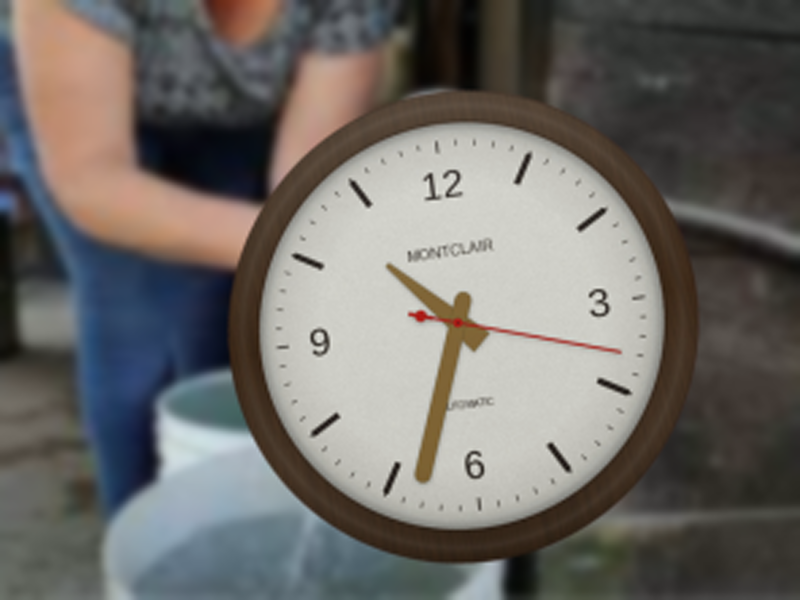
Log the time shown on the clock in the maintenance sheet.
10:33:18
